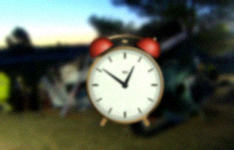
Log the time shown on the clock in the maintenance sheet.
12:51
